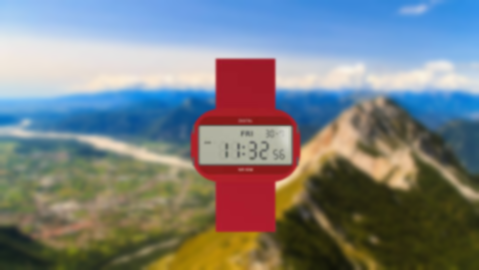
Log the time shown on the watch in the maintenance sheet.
11:32
